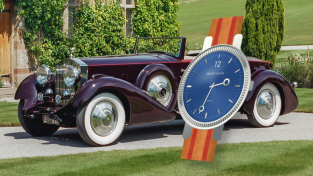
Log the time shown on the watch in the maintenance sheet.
2:33
